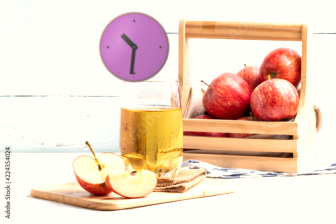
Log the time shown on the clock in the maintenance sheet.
10:31
